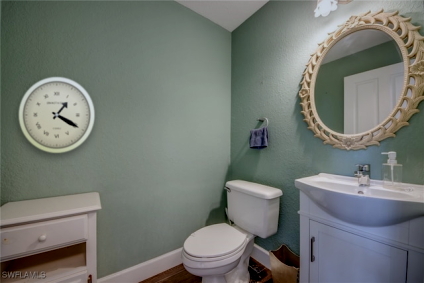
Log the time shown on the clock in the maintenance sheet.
1:20
